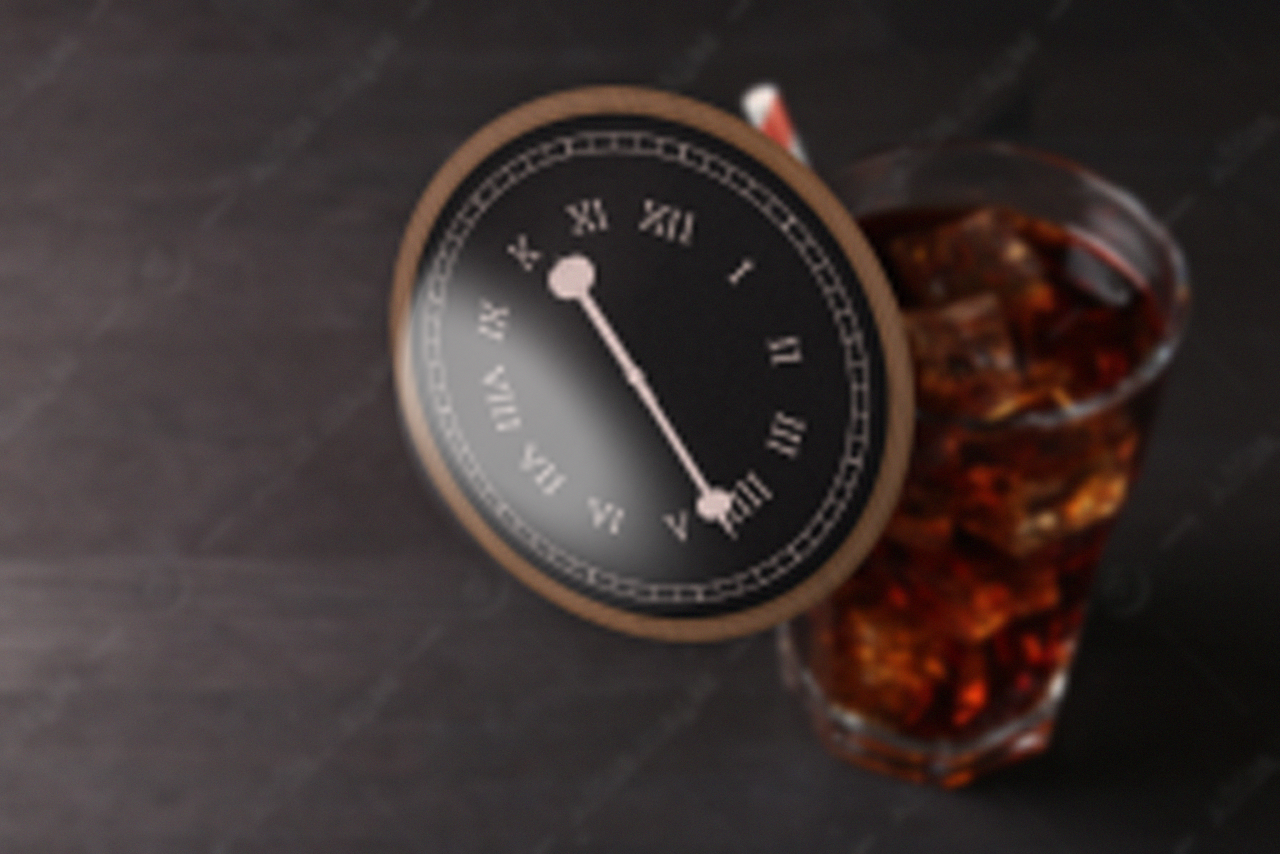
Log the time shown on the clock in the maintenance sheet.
10:22
